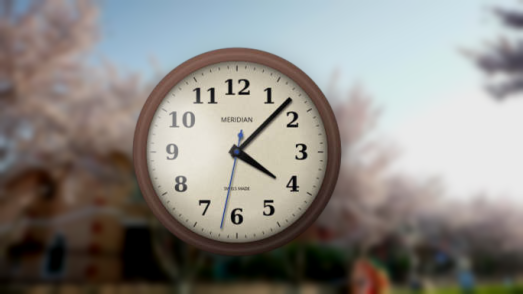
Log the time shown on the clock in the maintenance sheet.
4:07:32
